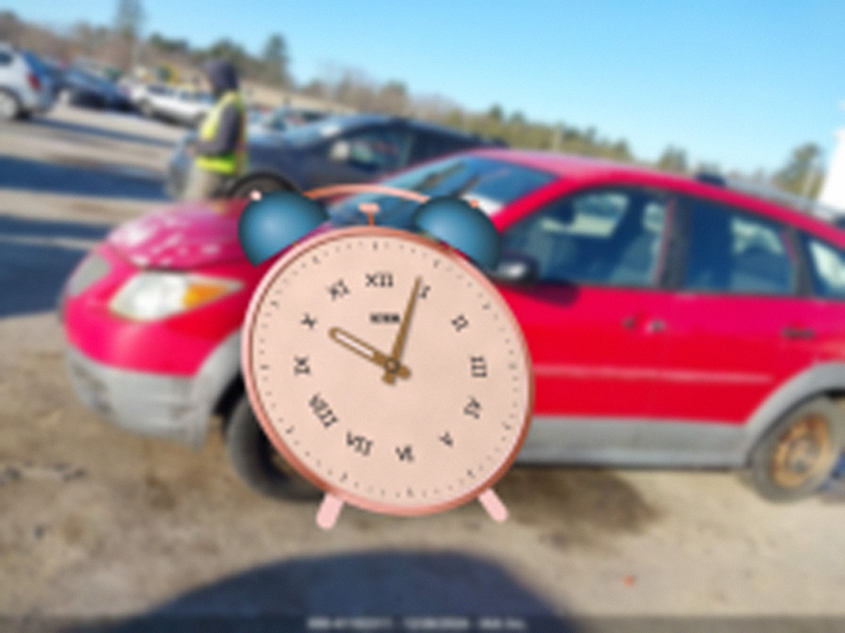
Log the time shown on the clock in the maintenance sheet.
10:04
